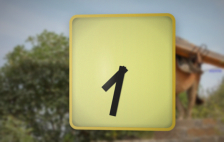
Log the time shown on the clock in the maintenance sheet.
7:32
